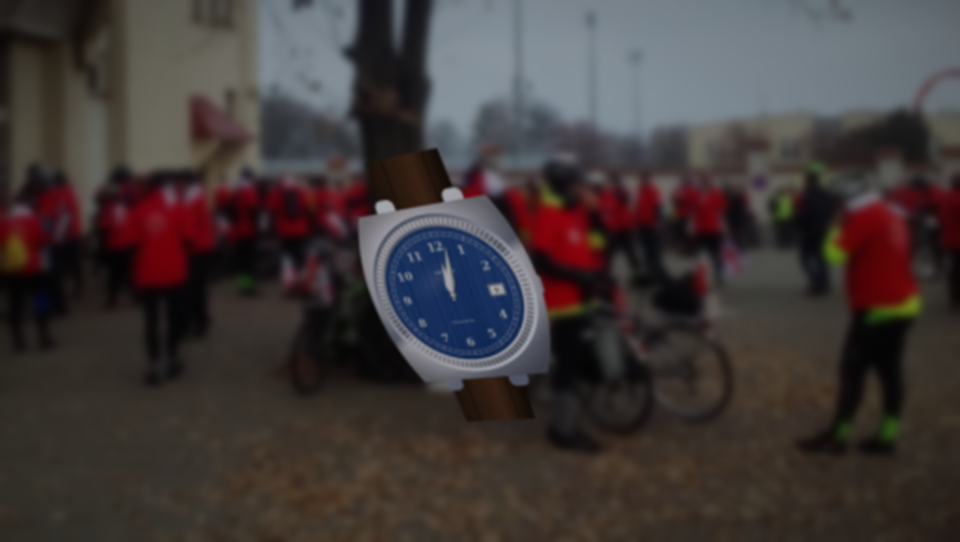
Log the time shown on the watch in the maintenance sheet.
12:02
